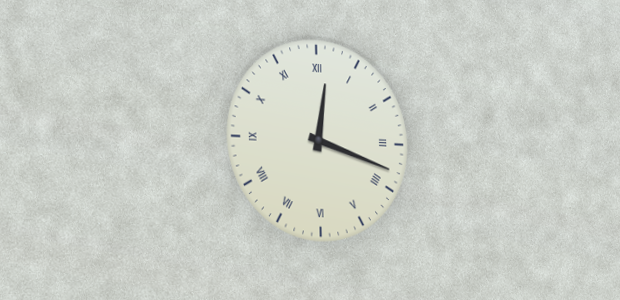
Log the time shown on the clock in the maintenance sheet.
12:18
